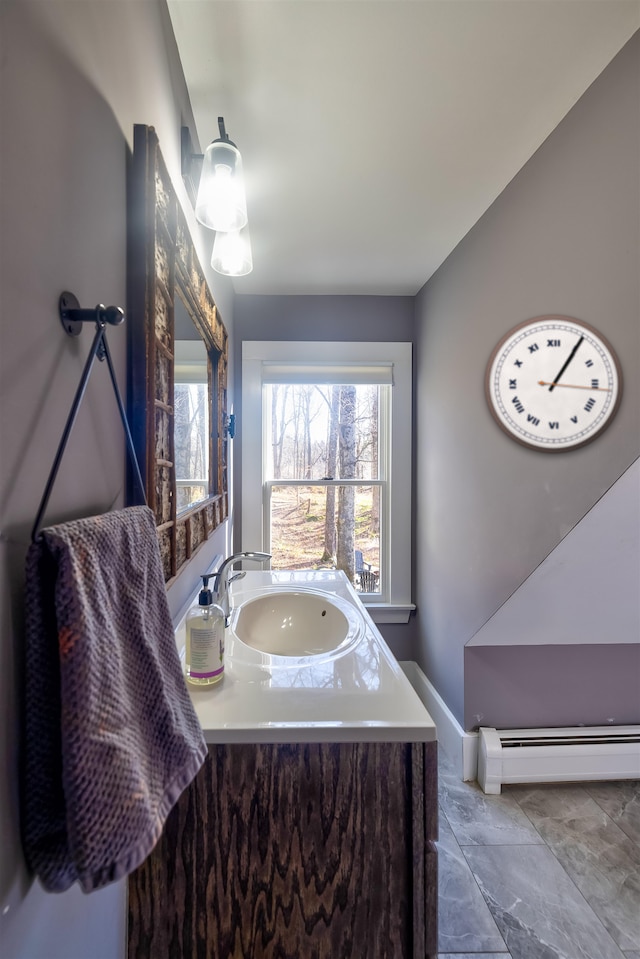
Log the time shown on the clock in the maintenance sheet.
1:05:16
